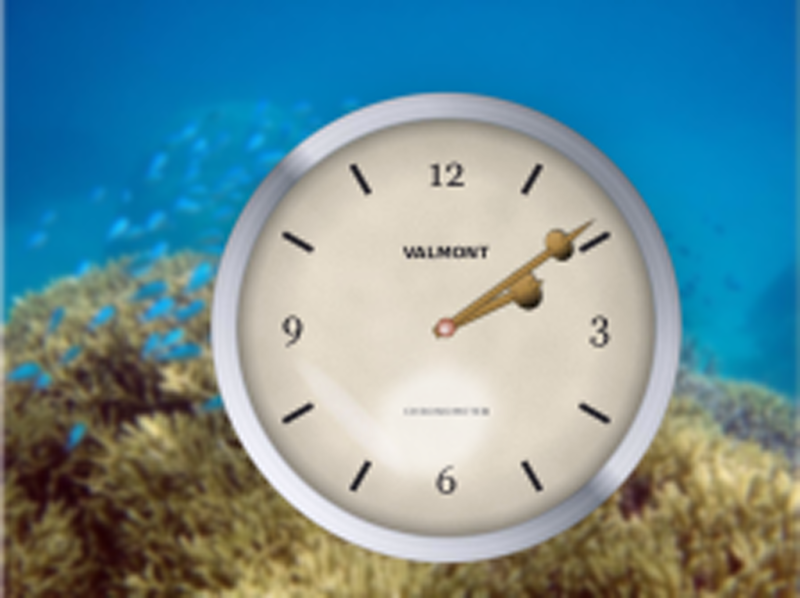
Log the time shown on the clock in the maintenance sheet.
2:09
